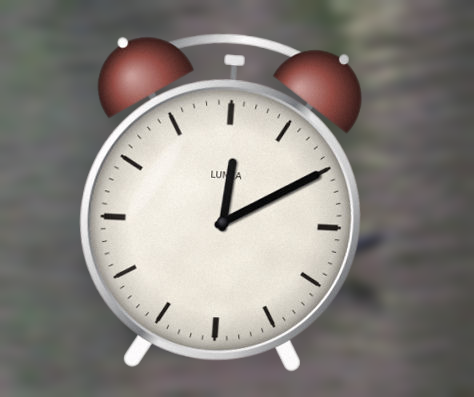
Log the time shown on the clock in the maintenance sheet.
12:10
